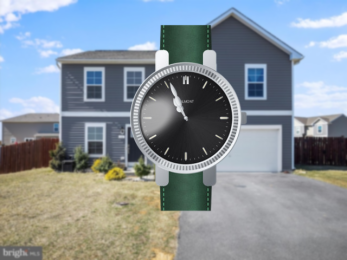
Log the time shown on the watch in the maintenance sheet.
10:56
